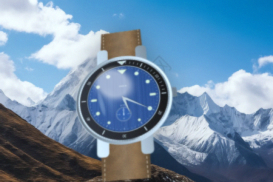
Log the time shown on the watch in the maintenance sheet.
5:20
